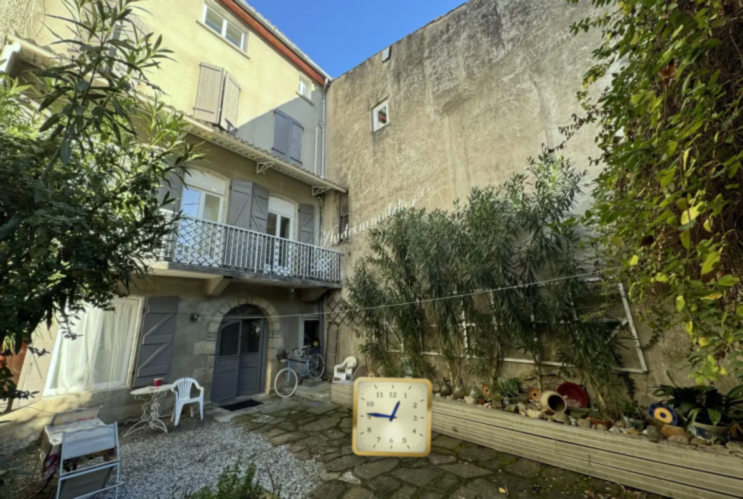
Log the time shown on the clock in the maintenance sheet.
12:46
